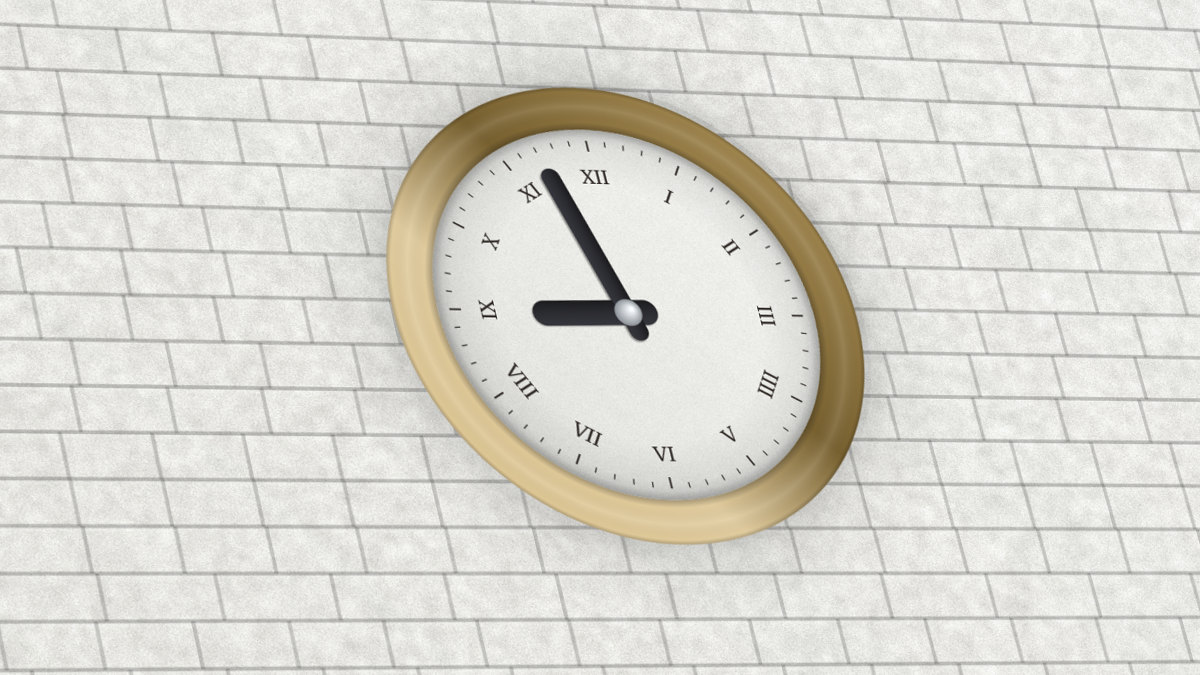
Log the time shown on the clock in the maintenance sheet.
8:57
